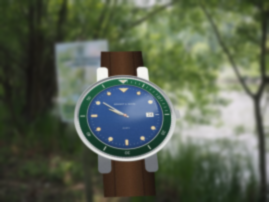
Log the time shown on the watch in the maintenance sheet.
9:51
